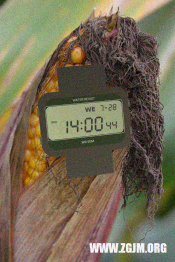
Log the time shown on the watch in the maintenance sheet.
14:00:44
